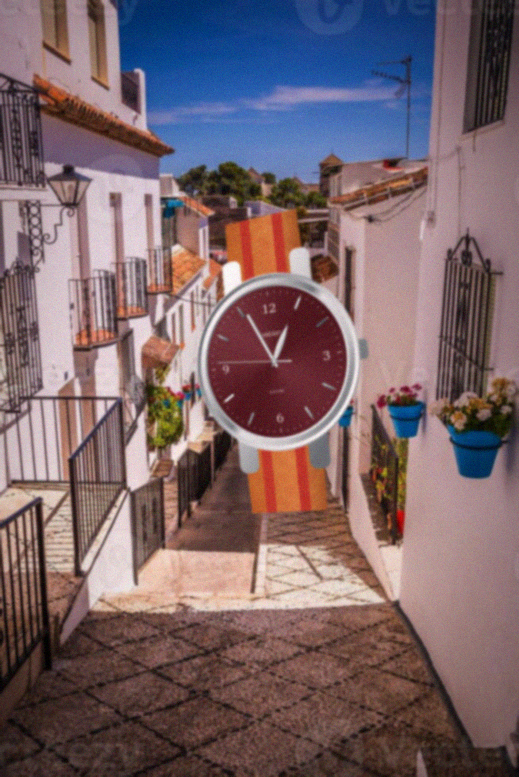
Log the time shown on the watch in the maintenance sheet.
12:55:46
